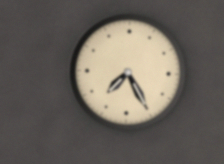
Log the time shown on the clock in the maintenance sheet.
7:25
